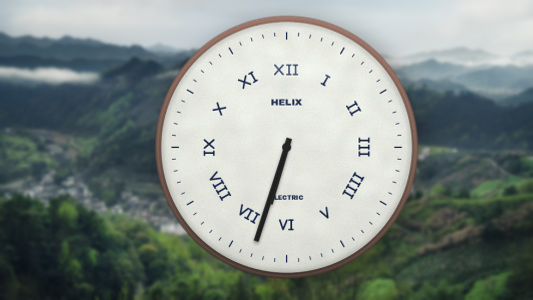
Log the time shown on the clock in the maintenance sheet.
6:33
